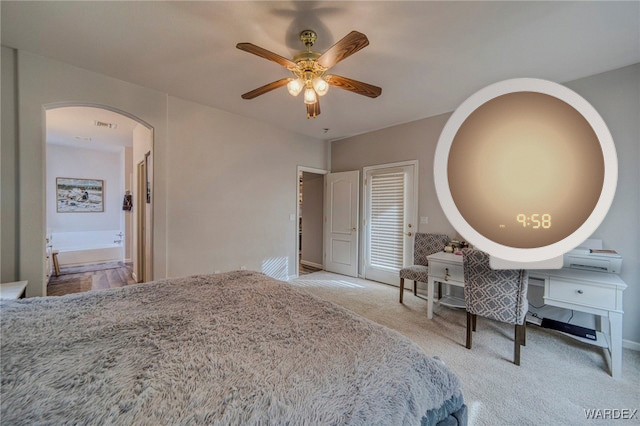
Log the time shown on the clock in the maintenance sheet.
9:58
